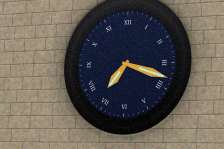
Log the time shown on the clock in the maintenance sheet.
7:18
